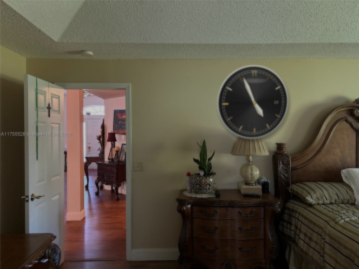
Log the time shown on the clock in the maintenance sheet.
4:56
